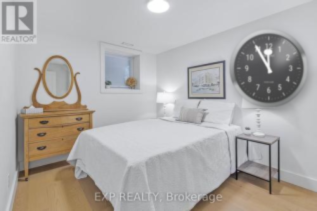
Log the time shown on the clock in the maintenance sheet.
11:55
